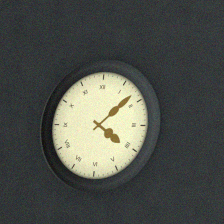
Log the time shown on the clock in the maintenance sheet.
4:08
